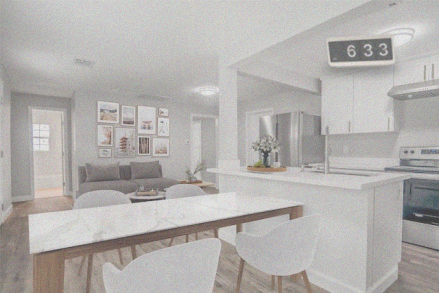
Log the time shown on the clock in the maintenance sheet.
6:33
